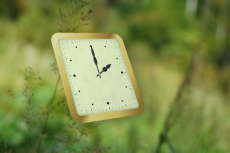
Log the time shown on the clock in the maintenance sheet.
2:00
